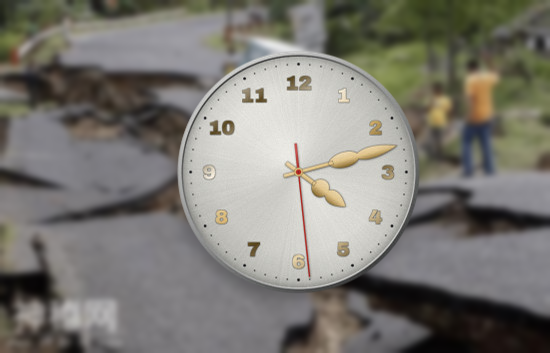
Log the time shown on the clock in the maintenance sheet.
4:12:29
